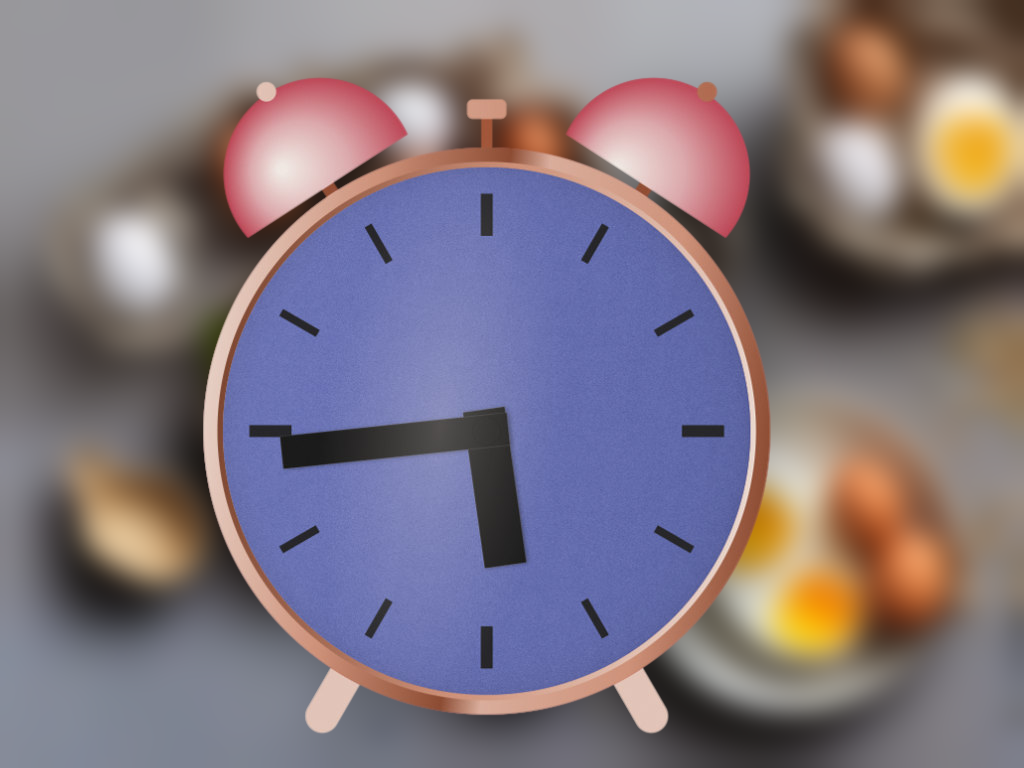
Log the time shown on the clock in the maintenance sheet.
5:44
